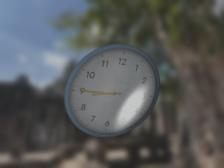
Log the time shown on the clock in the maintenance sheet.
8:45
